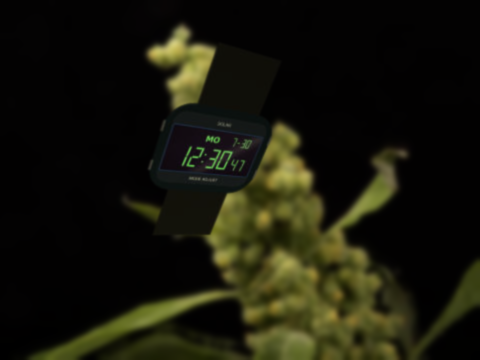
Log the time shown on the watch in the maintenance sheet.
12:30:47
